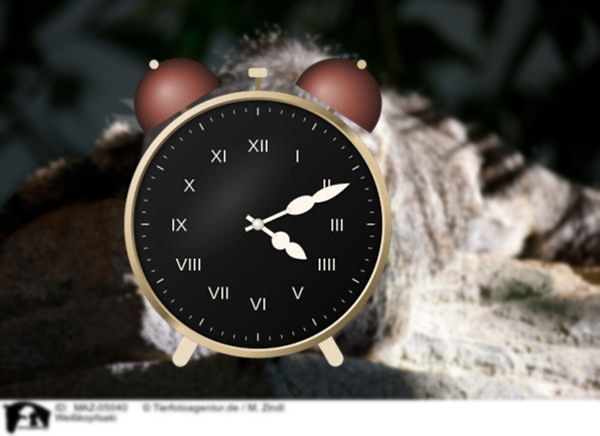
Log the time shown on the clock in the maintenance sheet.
4:11
